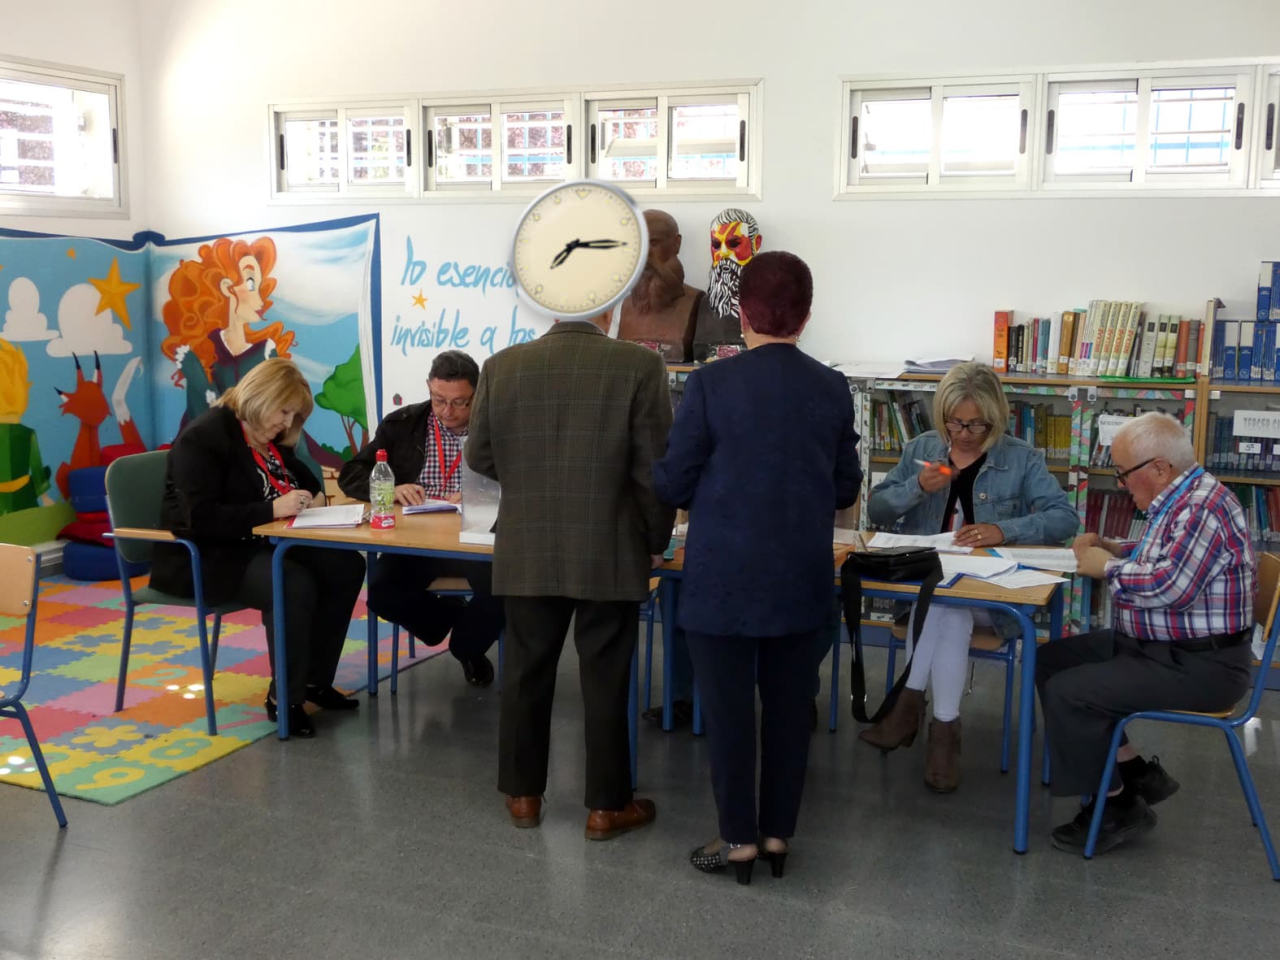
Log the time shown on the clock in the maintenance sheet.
7:14
